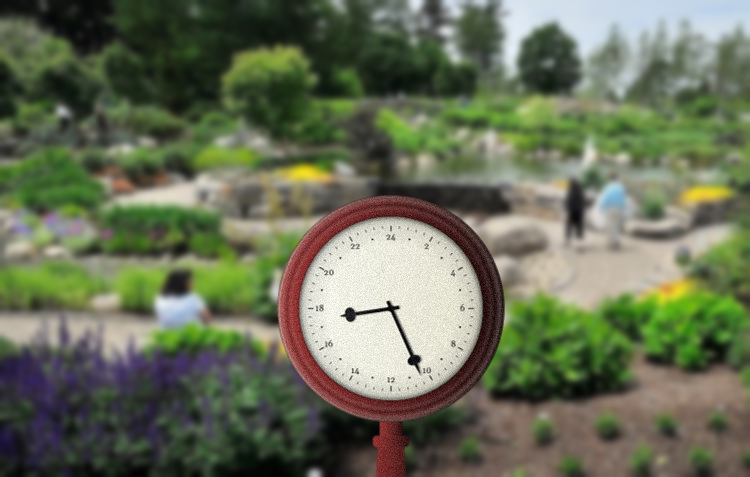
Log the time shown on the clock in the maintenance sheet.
17:26
